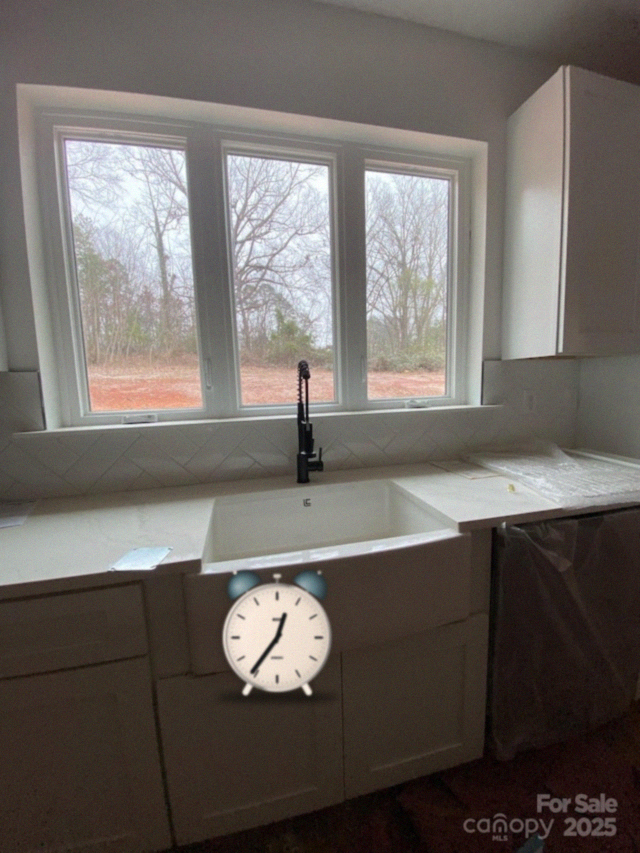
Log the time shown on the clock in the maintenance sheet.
12:36
